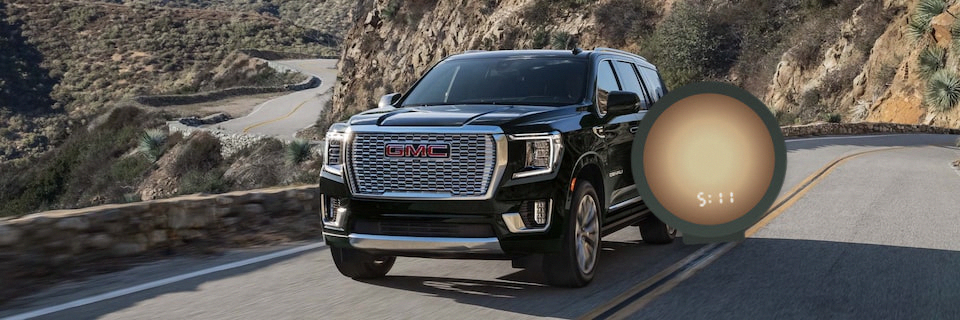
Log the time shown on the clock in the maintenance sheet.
5:11
